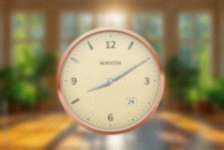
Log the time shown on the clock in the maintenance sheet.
8:10
